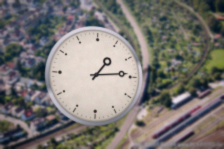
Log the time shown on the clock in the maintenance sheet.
1:14
